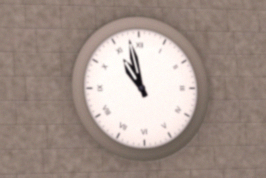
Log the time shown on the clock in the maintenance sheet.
10:58
